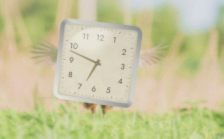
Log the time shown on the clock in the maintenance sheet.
6:48
